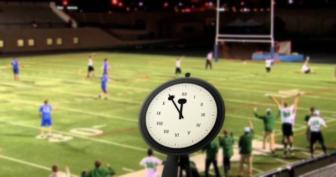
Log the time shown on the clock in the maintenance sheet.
11:54
